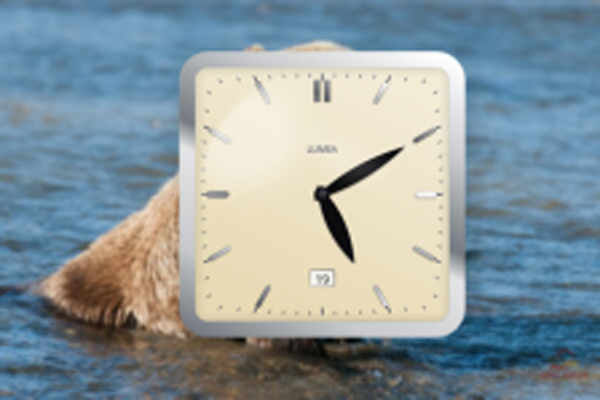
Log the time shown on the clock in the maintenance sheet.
5:10
